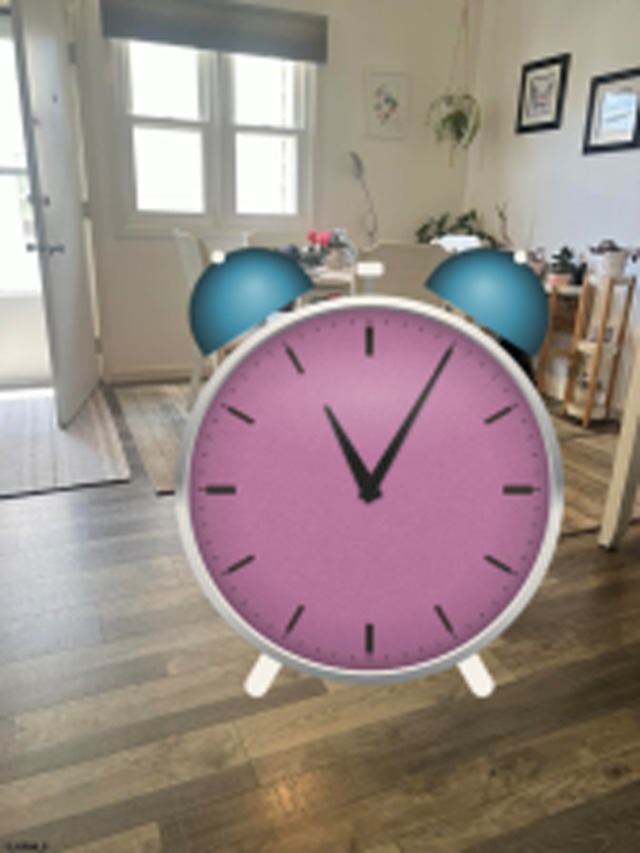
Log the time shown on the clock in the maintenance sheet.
11:05
